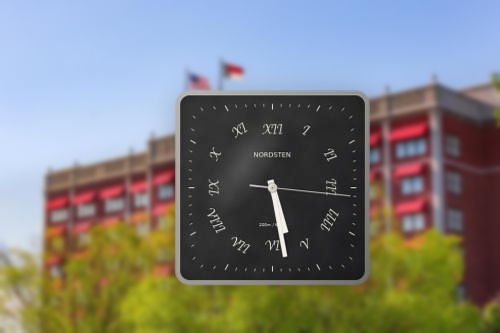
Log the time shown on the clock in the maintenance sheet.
5:28:16
